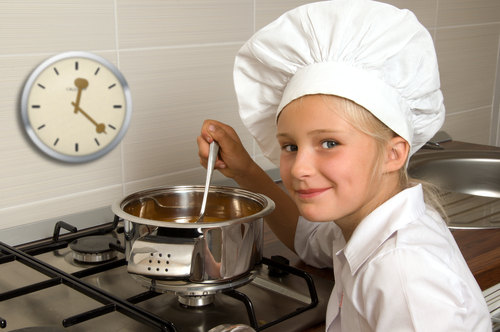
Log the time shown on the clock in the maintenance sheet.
12:22
